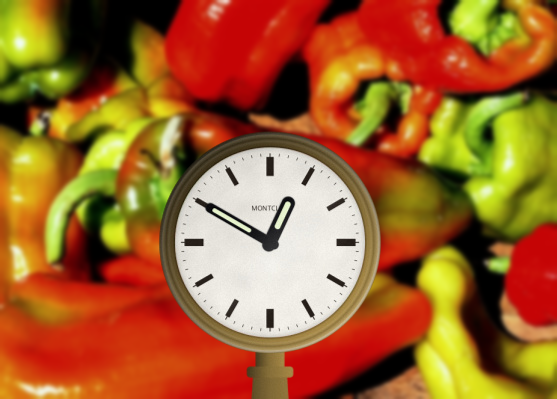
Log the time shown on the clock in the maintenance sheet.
12:50
